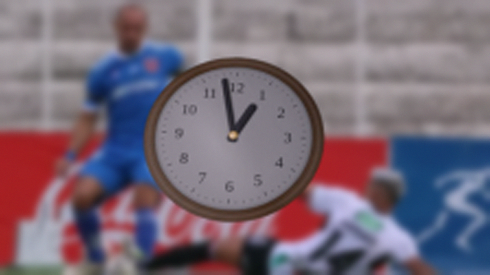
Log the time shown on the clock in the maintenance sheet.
12:58
